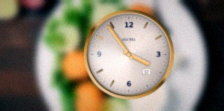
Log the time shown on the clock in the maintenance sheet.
3:54
